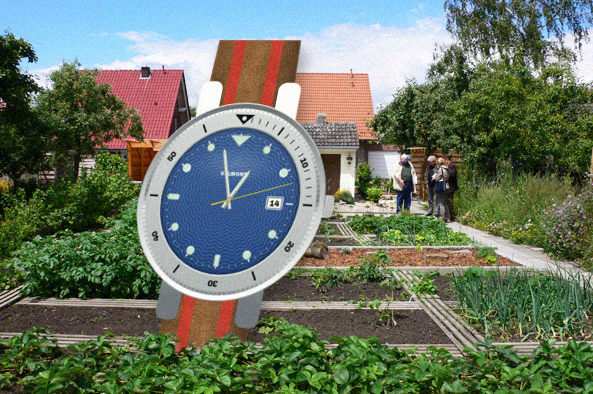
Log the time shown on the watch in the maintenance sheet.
12:57:12
